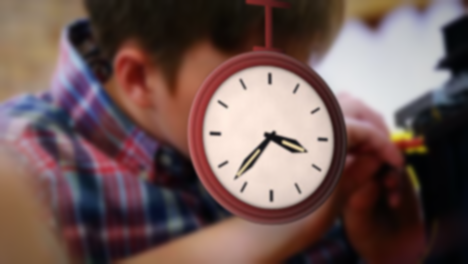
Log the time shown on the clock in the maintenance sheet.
3:37
